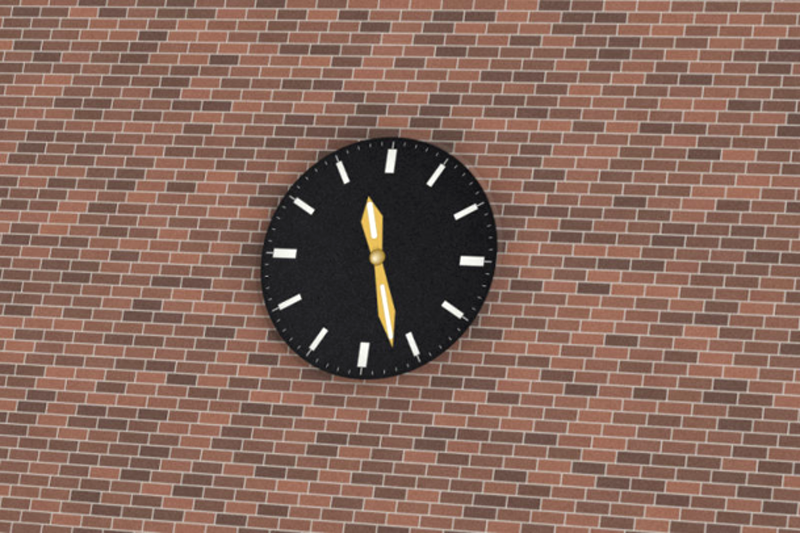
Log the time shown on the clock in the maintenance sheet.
11:27
